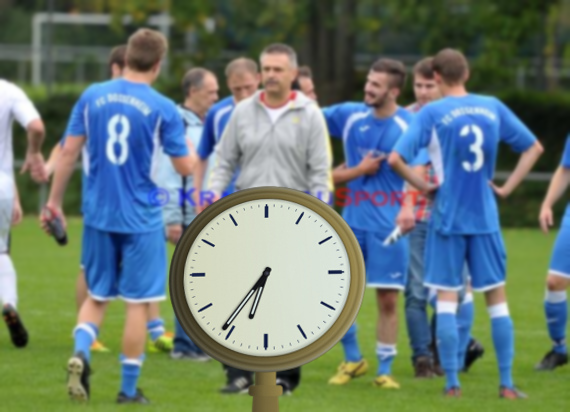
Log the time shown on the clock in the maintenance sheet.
6:36
